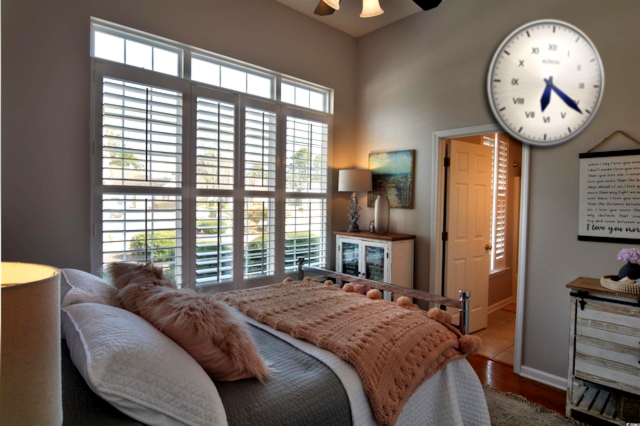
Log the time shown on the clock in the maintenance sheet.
6:21
